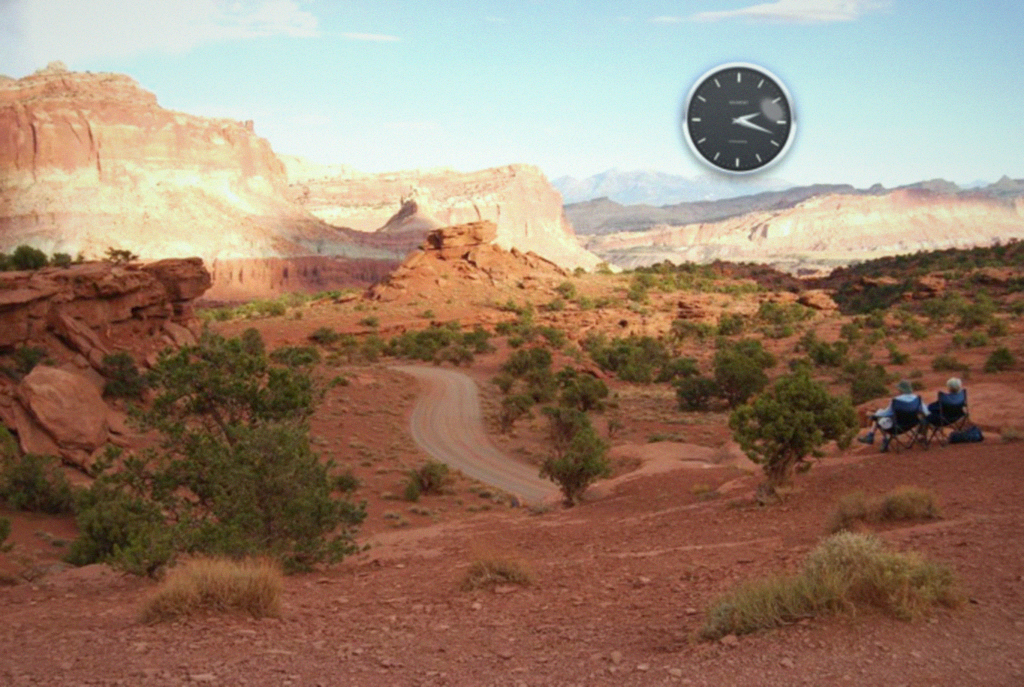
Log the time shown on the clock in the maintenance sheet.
2:18
